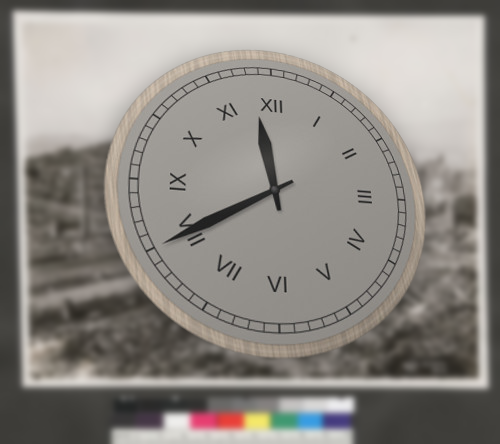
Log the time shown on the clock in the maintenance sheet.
11:40
